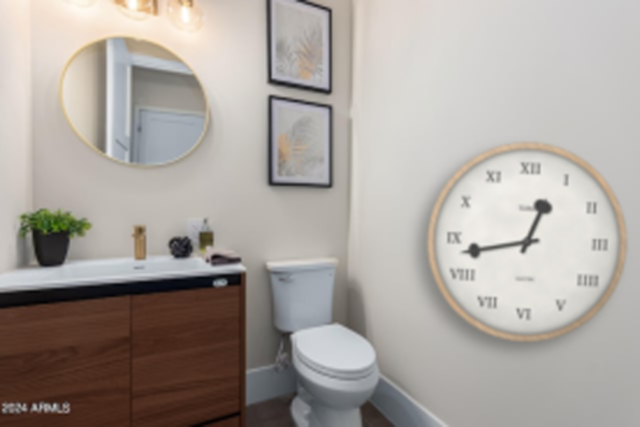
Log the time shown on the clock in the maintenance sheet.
12:43
